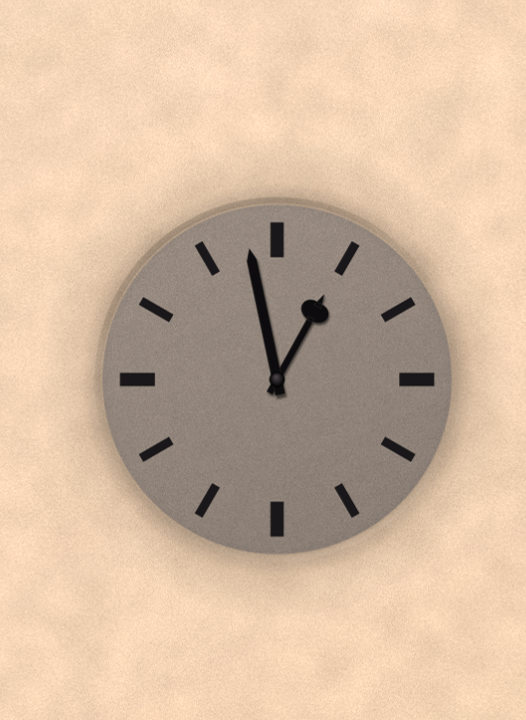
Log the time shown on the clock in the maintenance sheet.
12:58
